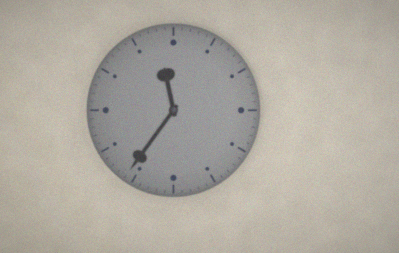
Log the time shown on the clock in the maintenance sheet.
11:36
